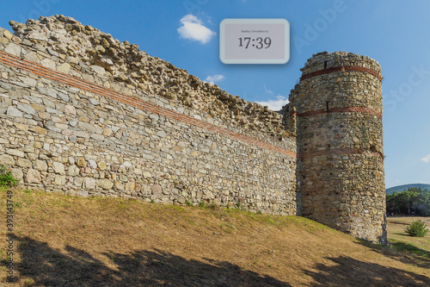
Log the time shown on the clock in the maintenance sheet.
17:39
